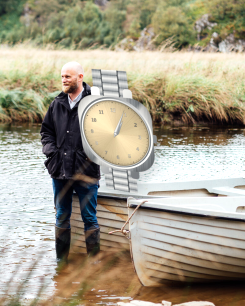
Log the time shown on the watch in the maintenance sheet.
1:04
